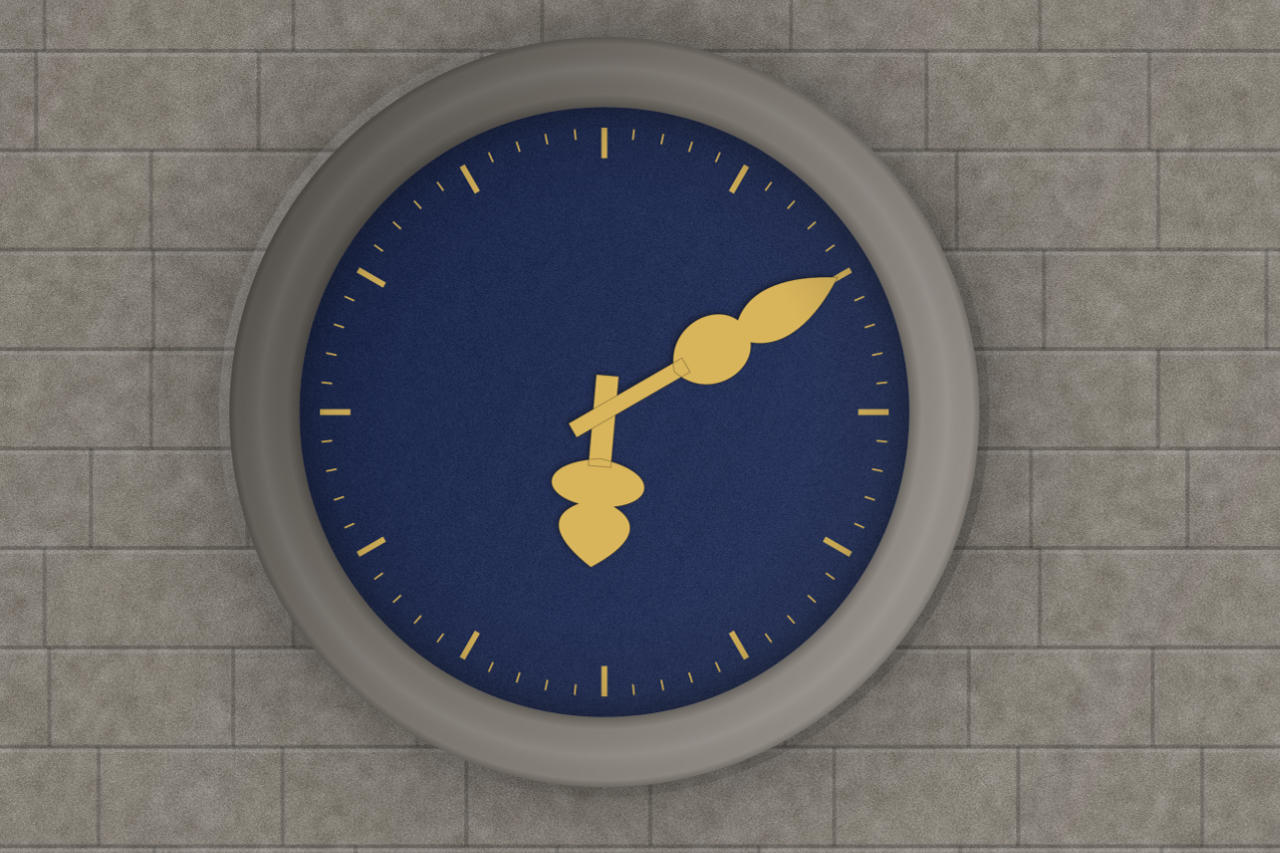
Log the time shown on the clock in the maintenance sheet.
6:10
